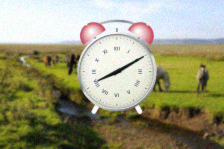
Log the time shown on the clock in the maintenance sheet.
8:10
